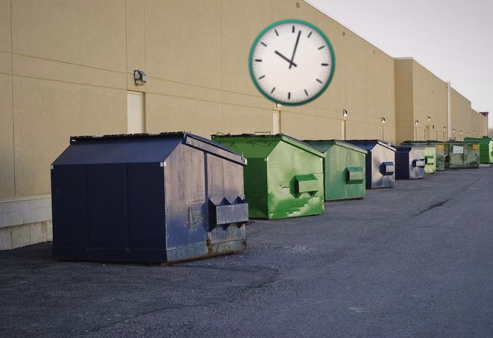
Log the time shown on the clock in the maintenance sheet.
10:02
